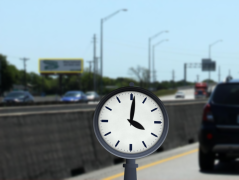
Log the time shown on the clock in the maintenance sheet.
4:01
